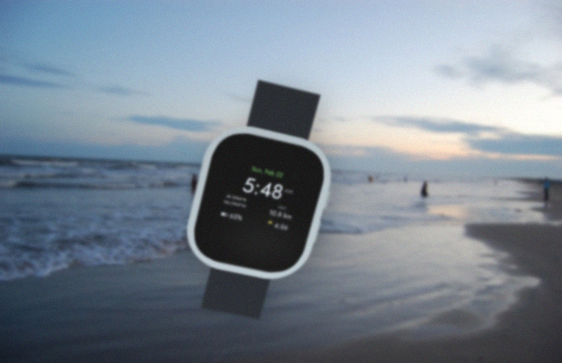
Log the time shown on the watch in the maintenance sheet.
5:48
